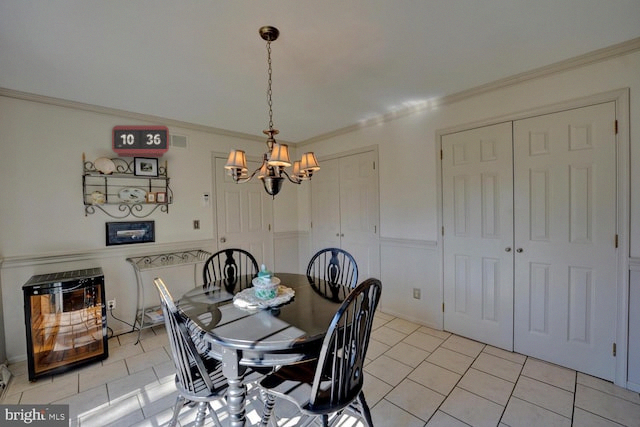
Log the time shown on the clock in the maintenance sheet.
10:36
